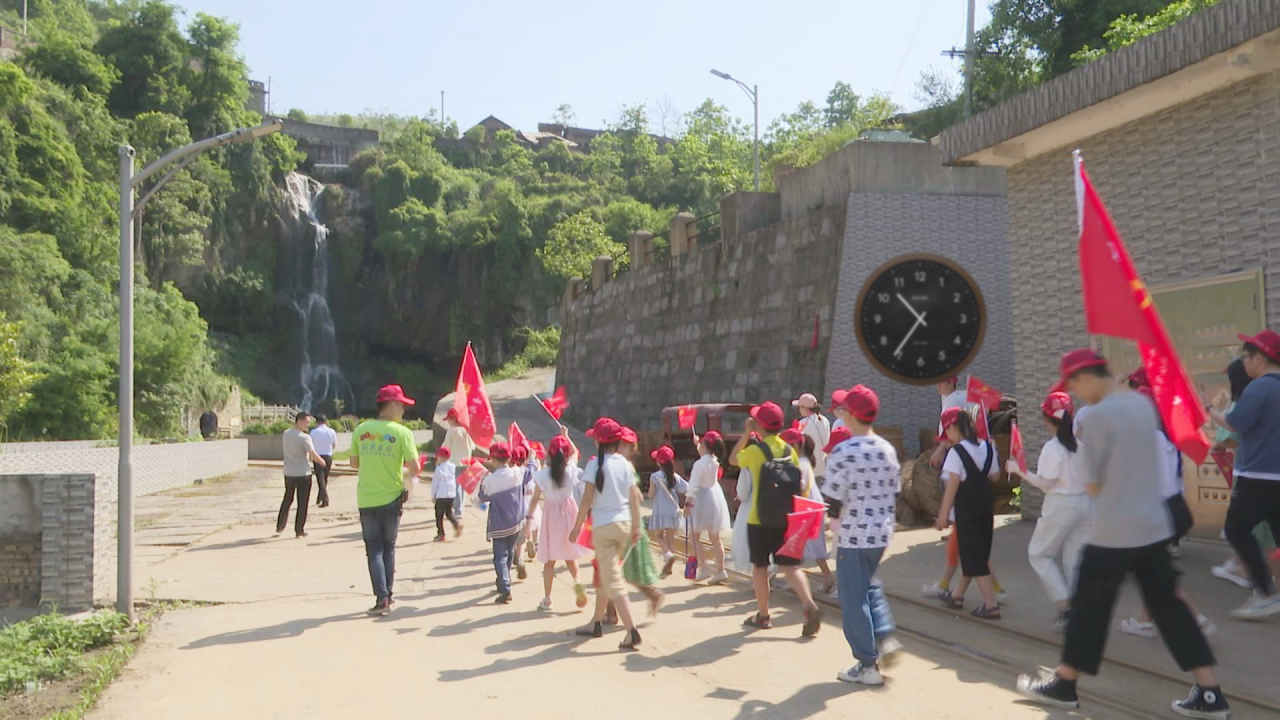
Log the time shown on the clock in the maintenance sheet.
10:36
